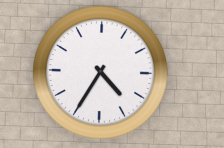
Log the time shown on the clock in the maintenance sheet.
4:35
